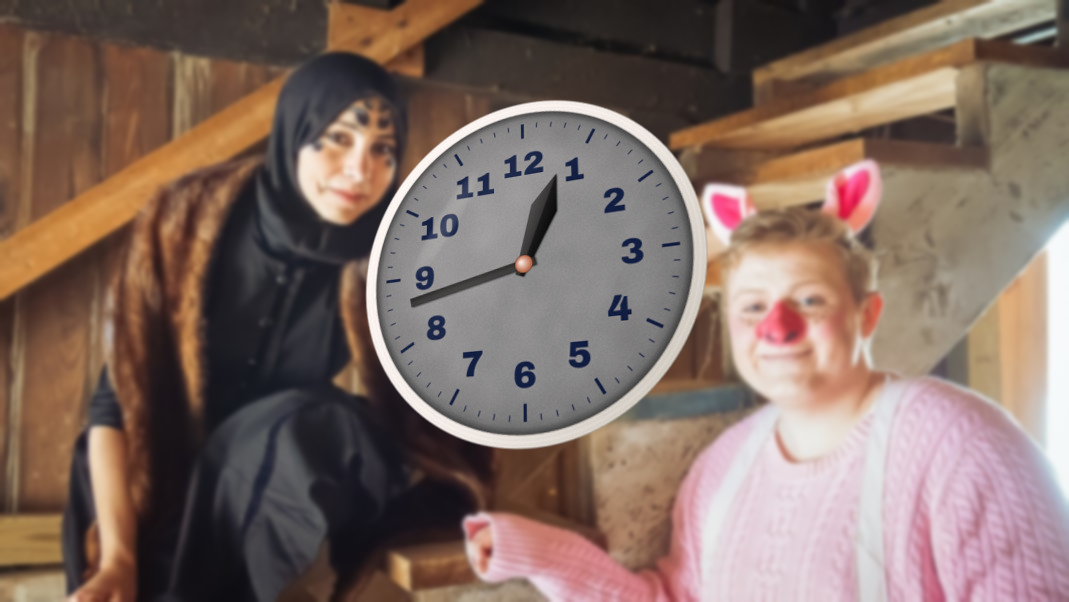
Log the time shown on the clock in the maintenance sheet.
12:43
